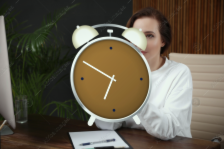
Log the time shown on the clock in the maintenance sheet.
6:50
